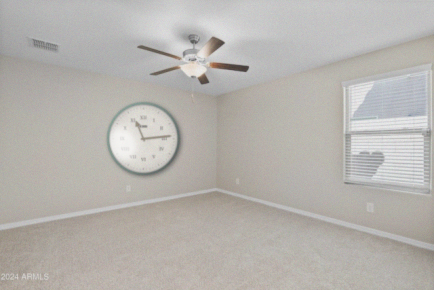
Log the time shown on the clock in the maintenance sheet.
11:14
